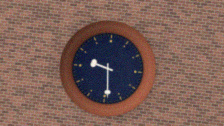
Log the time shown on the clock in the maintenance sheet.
9:29
